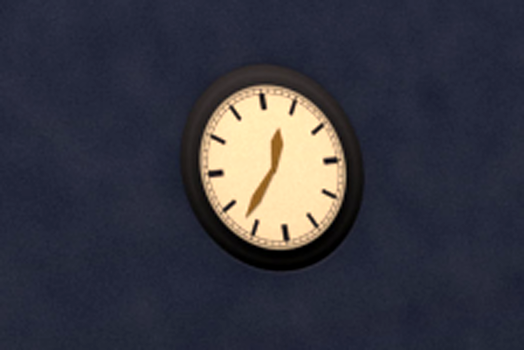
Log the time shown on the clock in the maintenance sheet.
12:37
